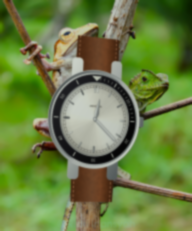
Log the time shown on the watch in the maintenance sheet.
12:22
